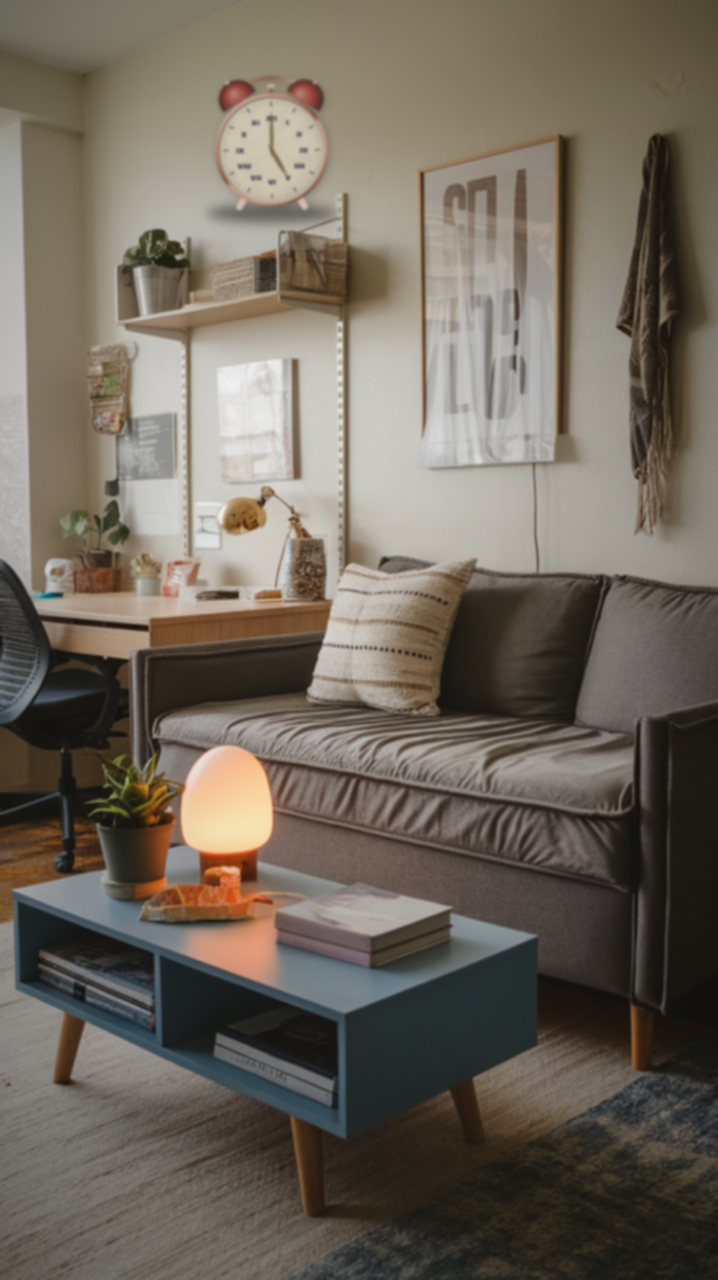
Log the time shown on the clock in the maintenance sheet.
5:00
